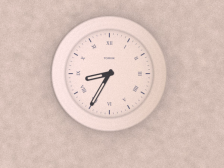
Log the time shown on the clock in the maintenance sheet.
8:35
